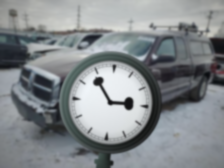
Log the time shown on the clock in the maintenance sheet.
2:54
